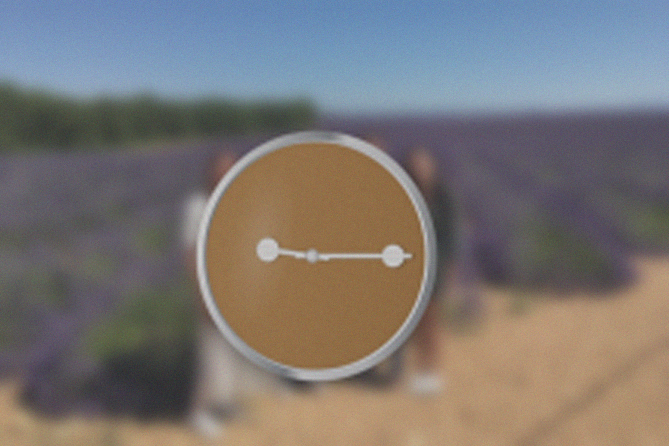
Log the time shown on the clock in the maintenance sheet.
9:15
